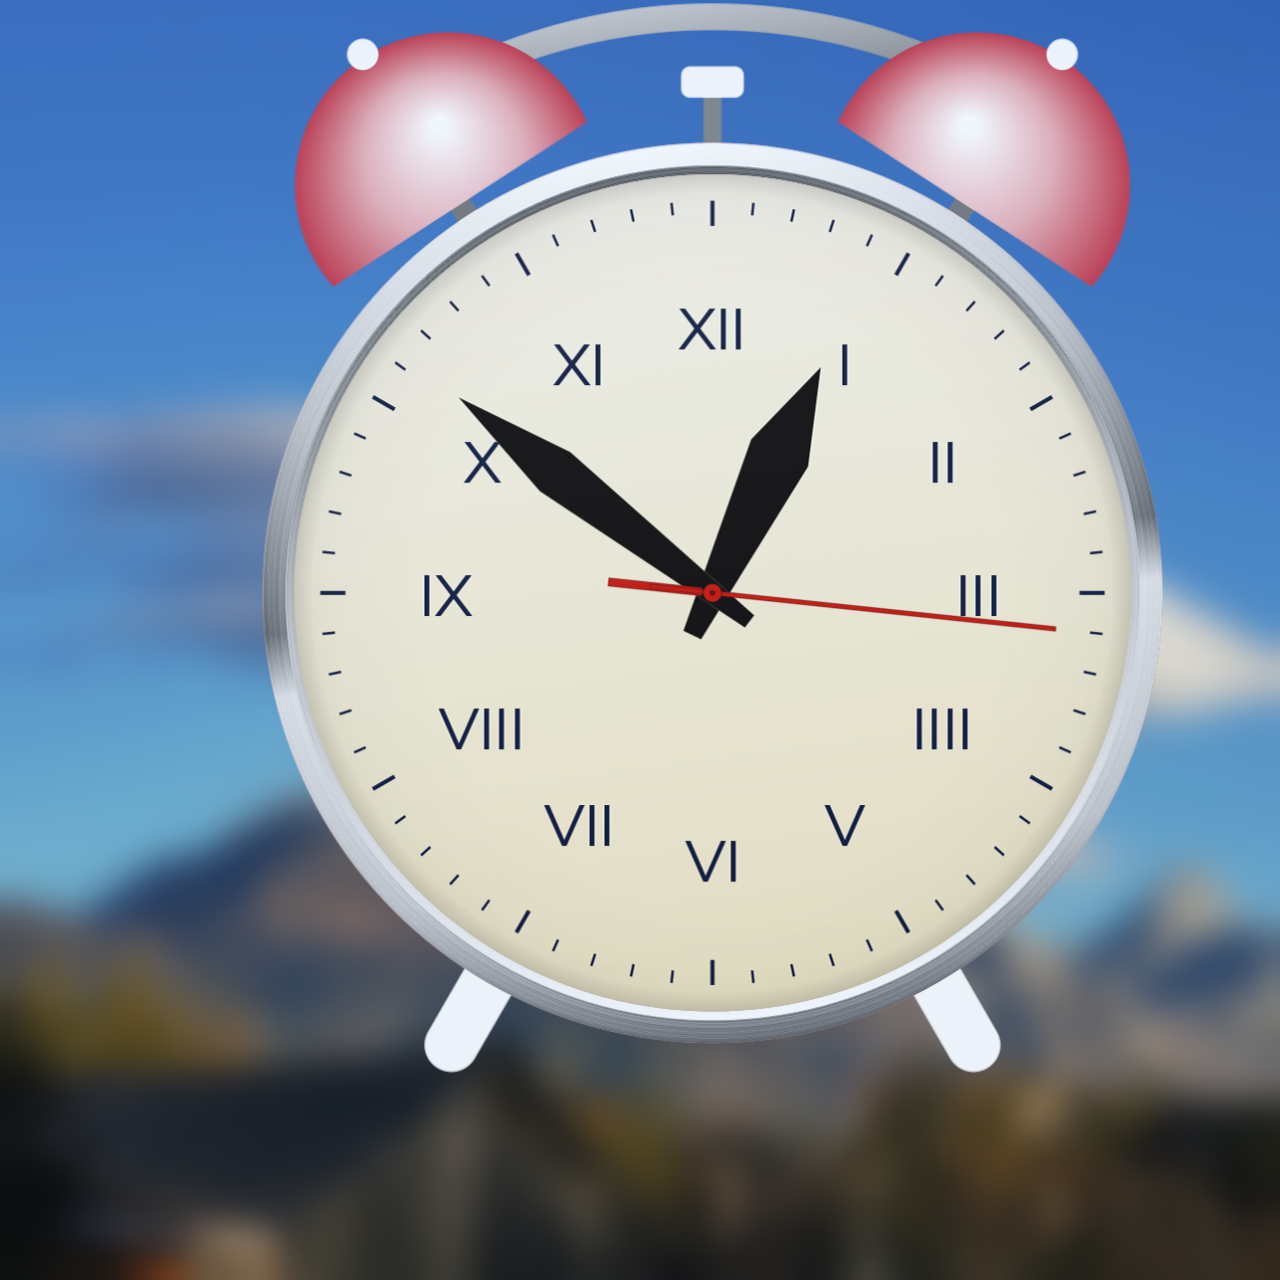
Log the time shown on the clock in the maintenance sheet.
12:51:16
